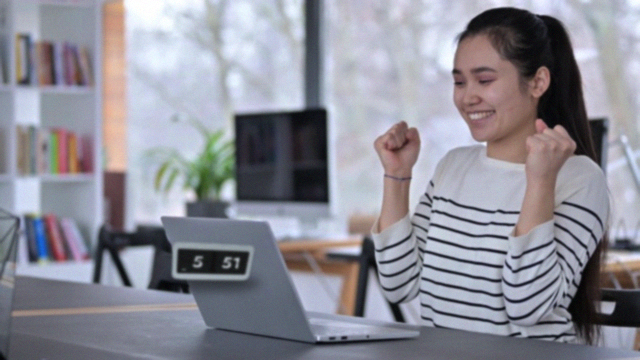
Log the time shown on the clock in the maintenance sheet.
5:51
